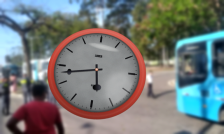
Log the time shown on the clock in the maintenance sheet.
5:43
